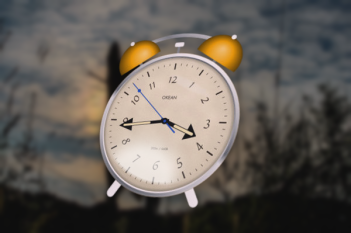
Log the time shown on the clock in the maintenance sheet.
3:43:52
